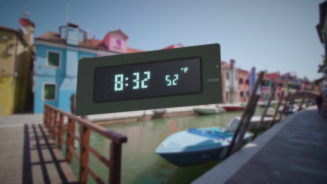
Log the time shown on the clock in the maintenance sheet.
8:32
